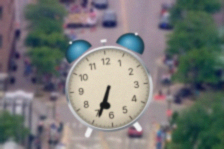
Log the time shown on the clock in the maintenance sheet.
6:34
